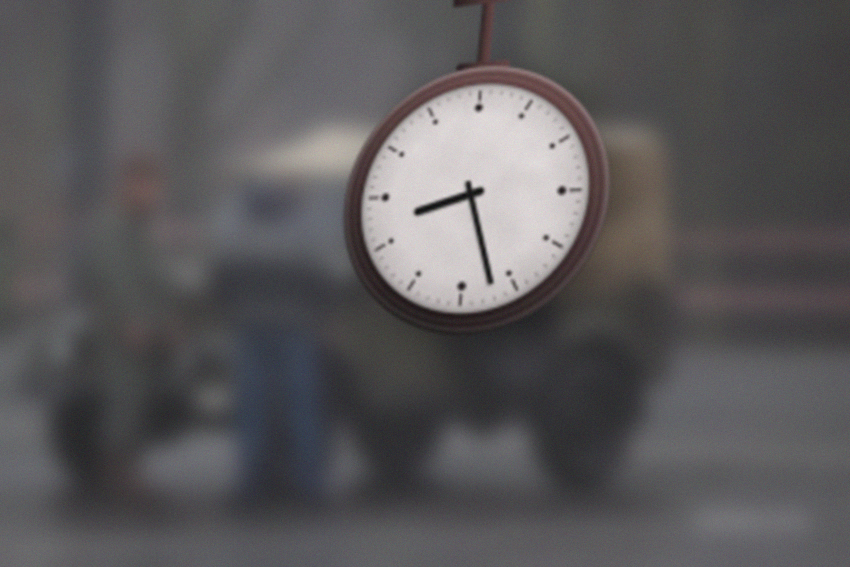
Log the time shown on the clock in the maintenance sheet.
8:27
